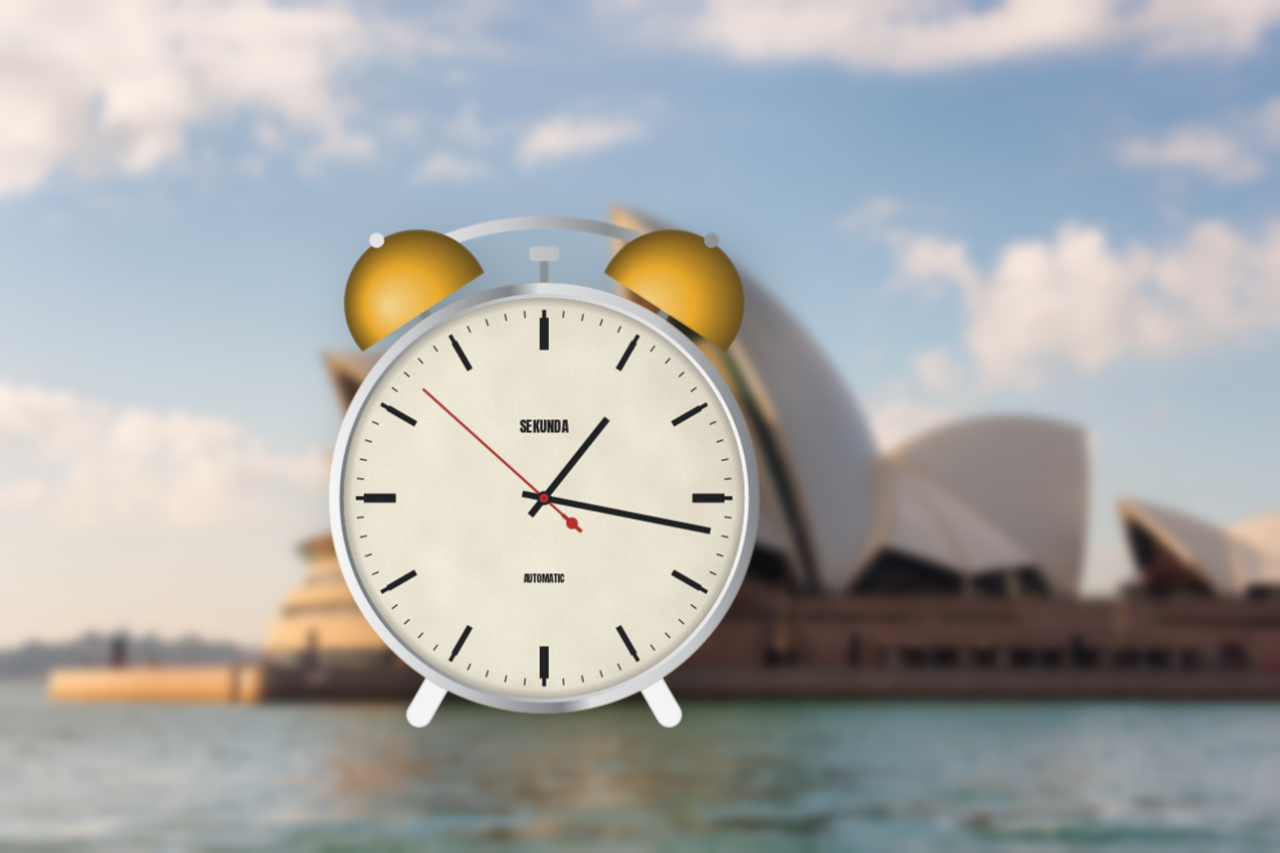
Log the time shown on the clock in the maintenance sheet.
1:16:52
